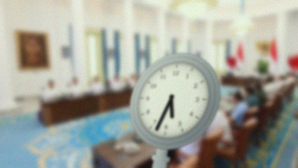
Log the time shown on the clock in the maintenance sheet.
5:33
